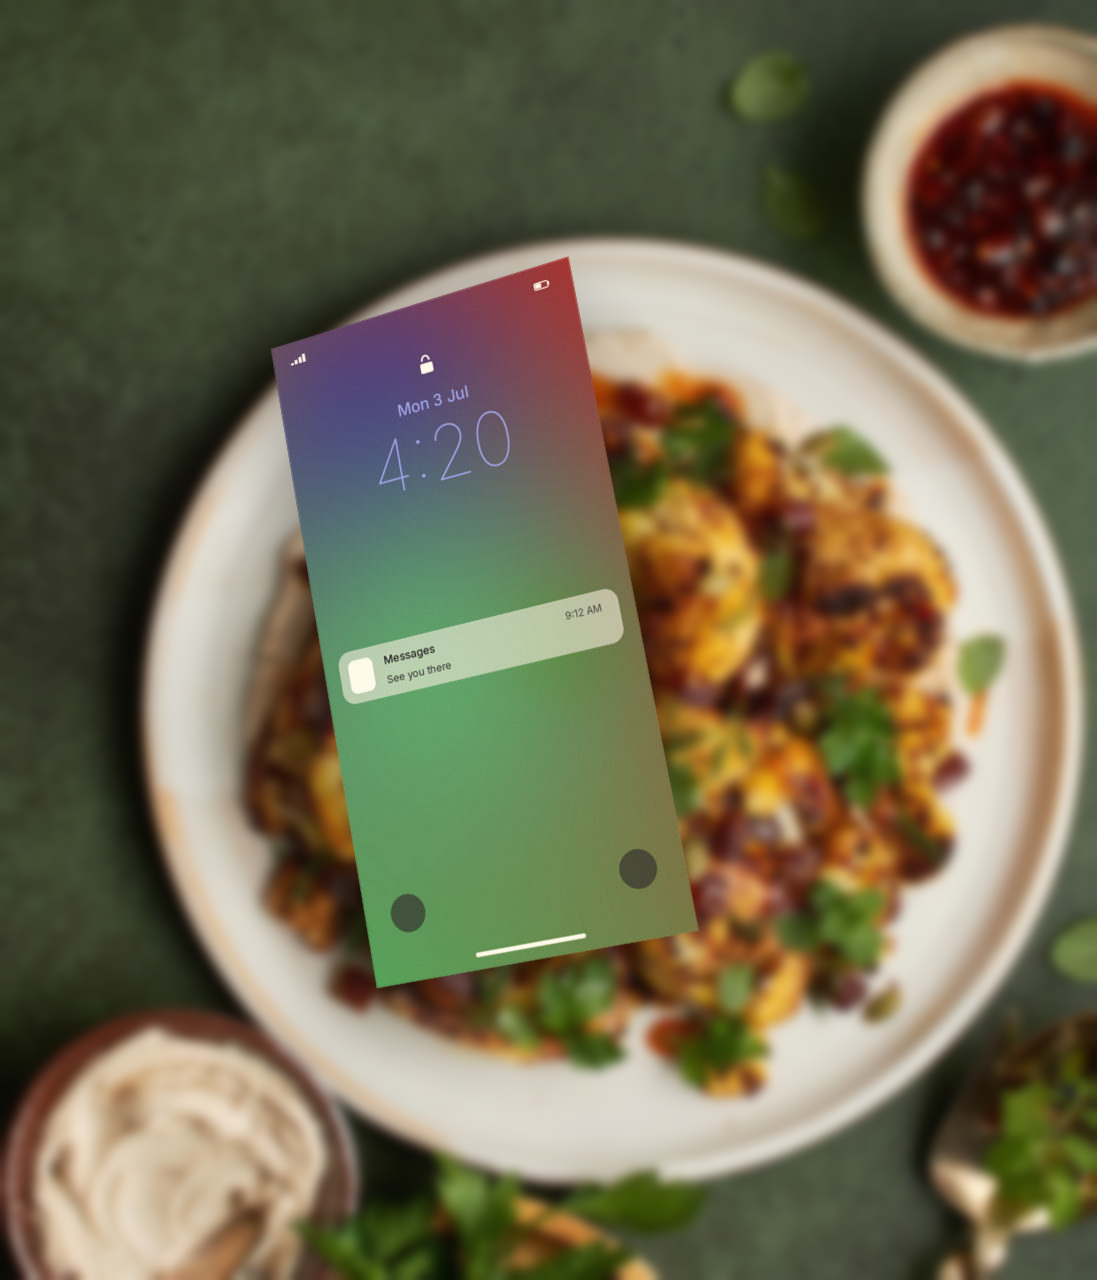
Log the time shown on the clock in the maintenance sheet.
4:20
